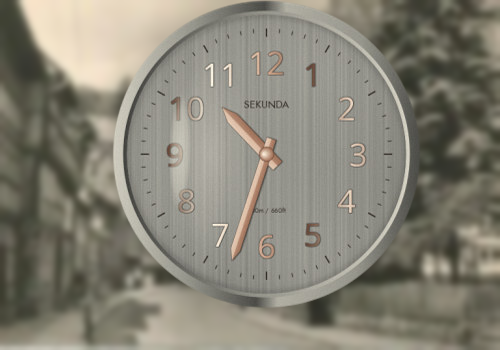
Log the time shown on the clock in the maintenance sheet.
10:33
